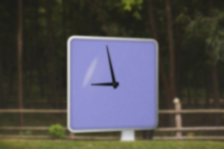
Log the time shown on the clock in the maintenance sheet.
8:58
